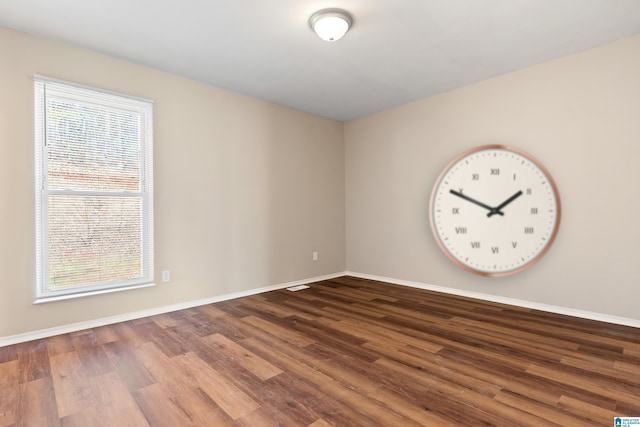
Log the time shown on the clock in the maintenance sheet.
1:49
